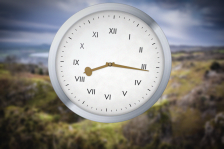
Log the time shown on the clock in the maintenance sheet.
8:16
